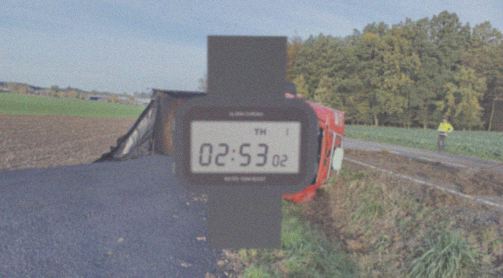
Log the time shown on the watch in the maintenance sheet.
2:53:02
